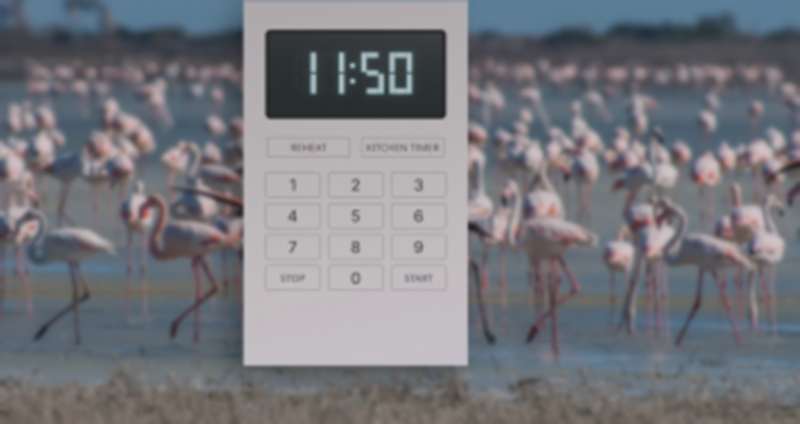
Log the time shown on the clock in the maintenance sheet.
11:50
